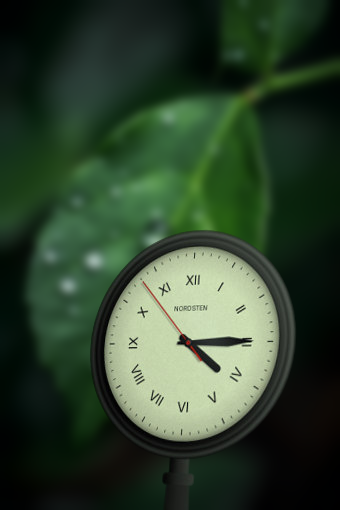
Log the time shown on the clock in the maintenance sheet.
4:14:53
